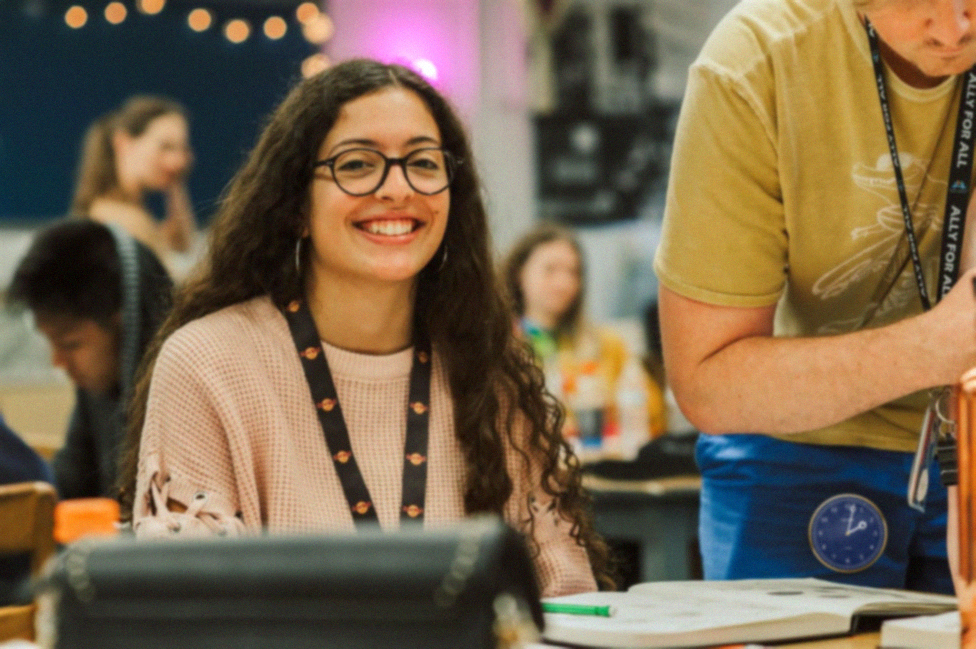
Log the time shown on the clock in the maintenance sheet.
2:02
